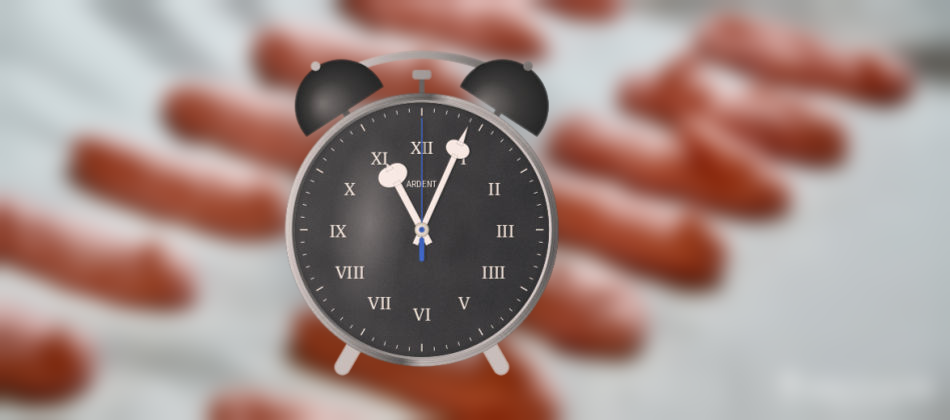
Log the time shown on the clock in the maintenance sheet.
11:04:00
